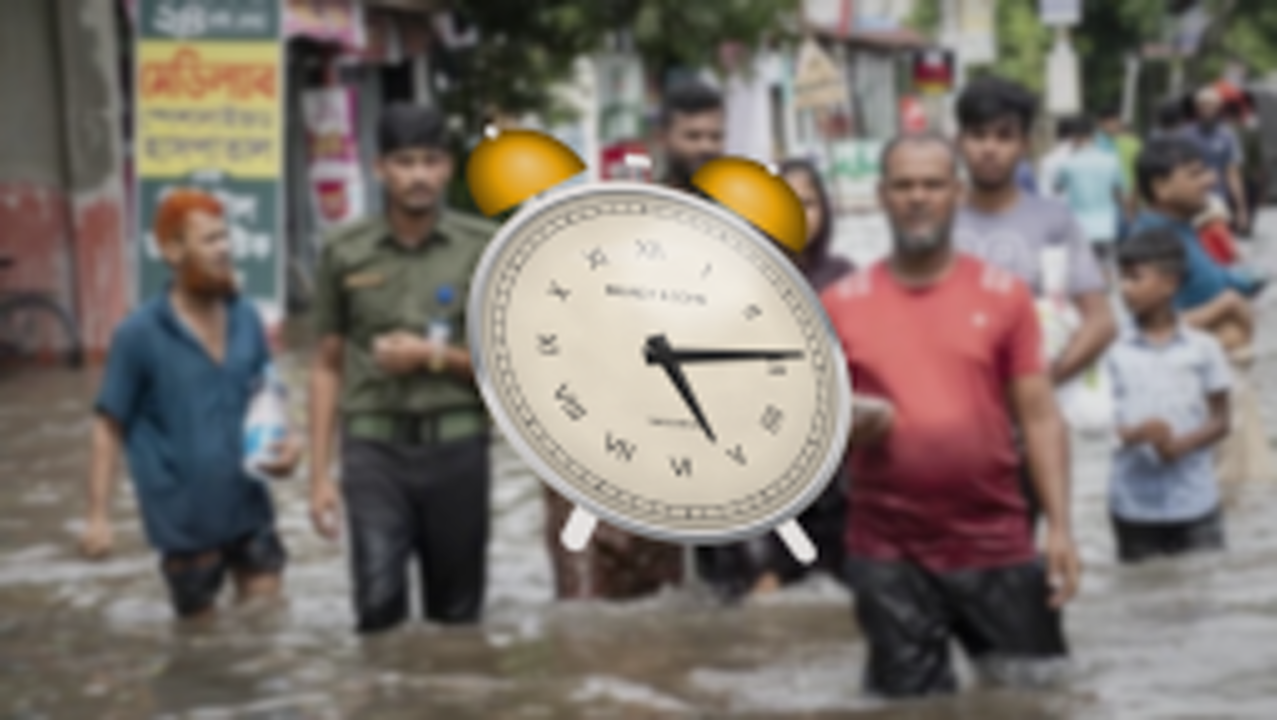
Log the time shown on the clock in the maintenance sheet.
5:14
